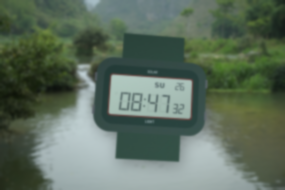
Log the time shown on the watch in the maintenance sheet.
8:47
